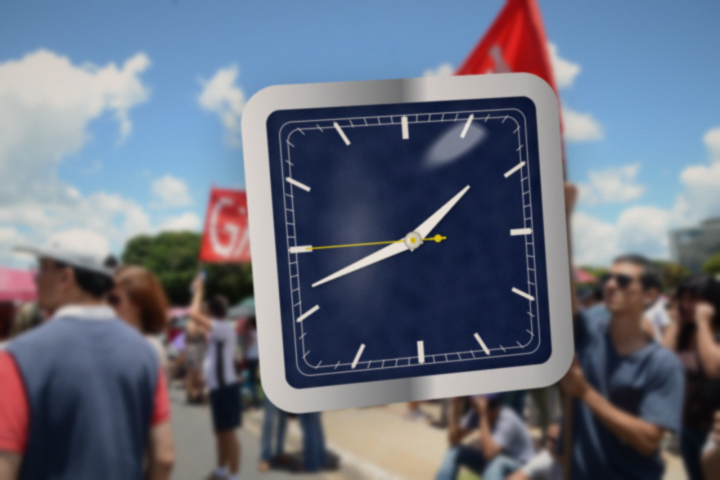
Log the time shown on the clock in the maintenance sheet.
1:41:45
